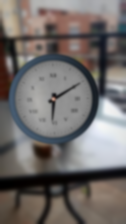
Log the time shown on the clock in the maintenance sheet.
6:10
